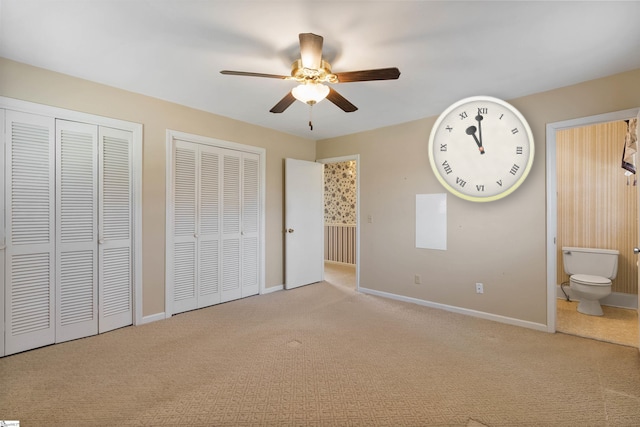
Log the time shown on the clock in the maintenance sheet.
10:59
